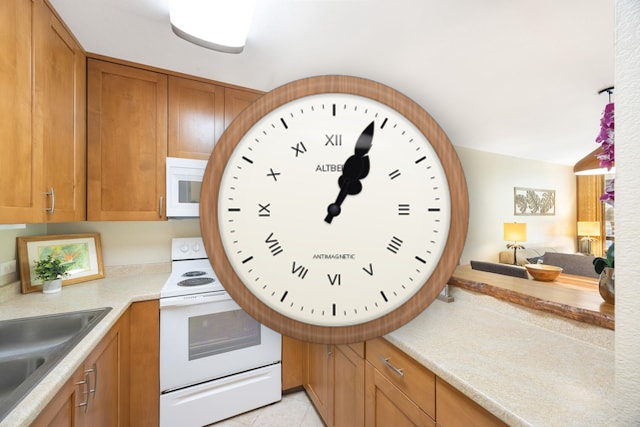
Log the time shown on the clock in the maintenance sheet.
1:04
